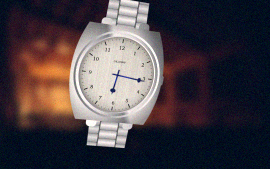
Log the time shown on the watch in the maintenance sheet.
6:16
